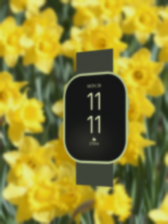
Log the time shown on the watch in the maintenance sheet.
11:11
